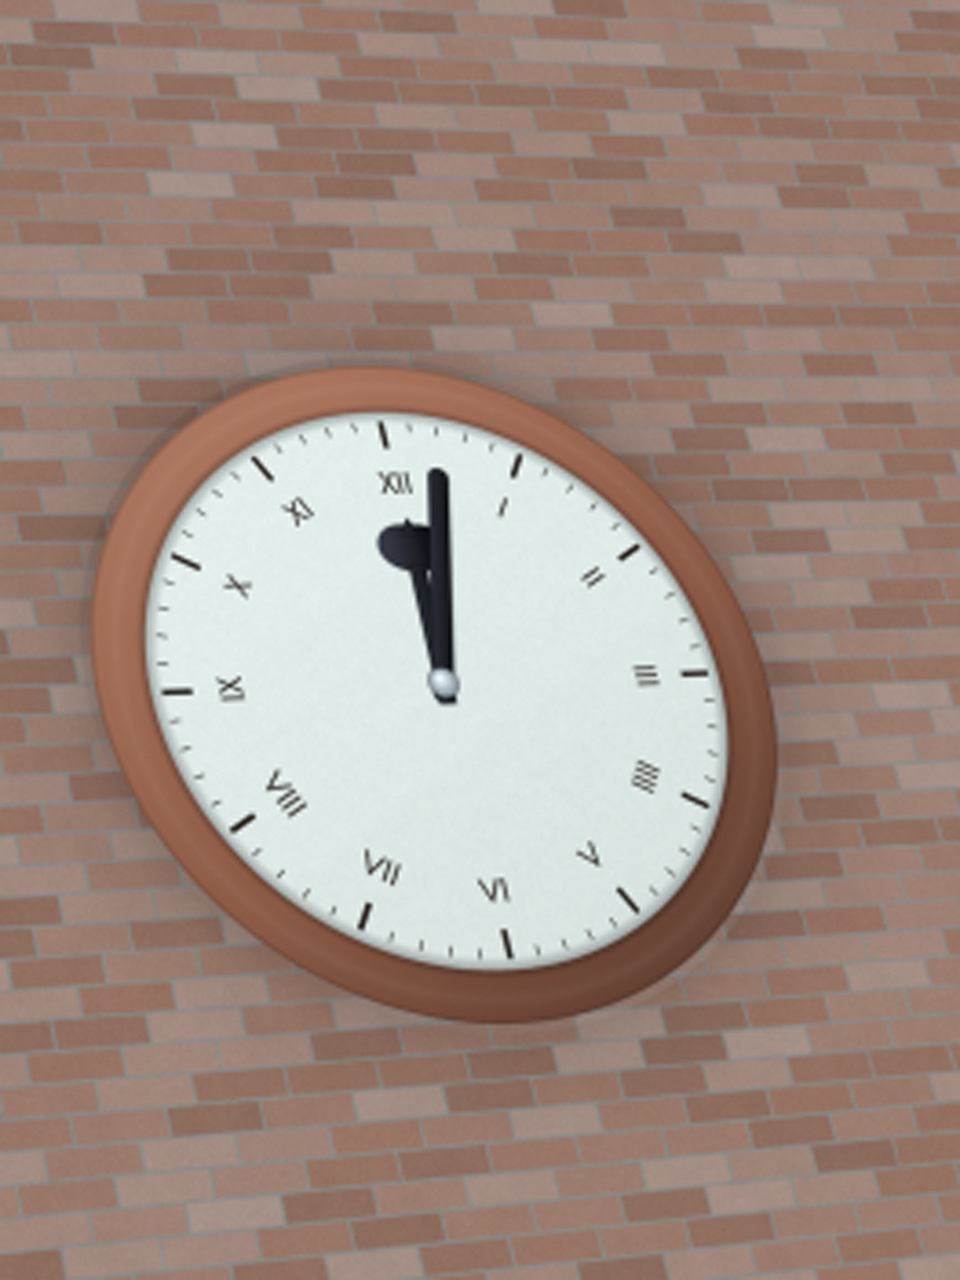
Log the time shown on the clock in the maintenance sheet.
12:02
